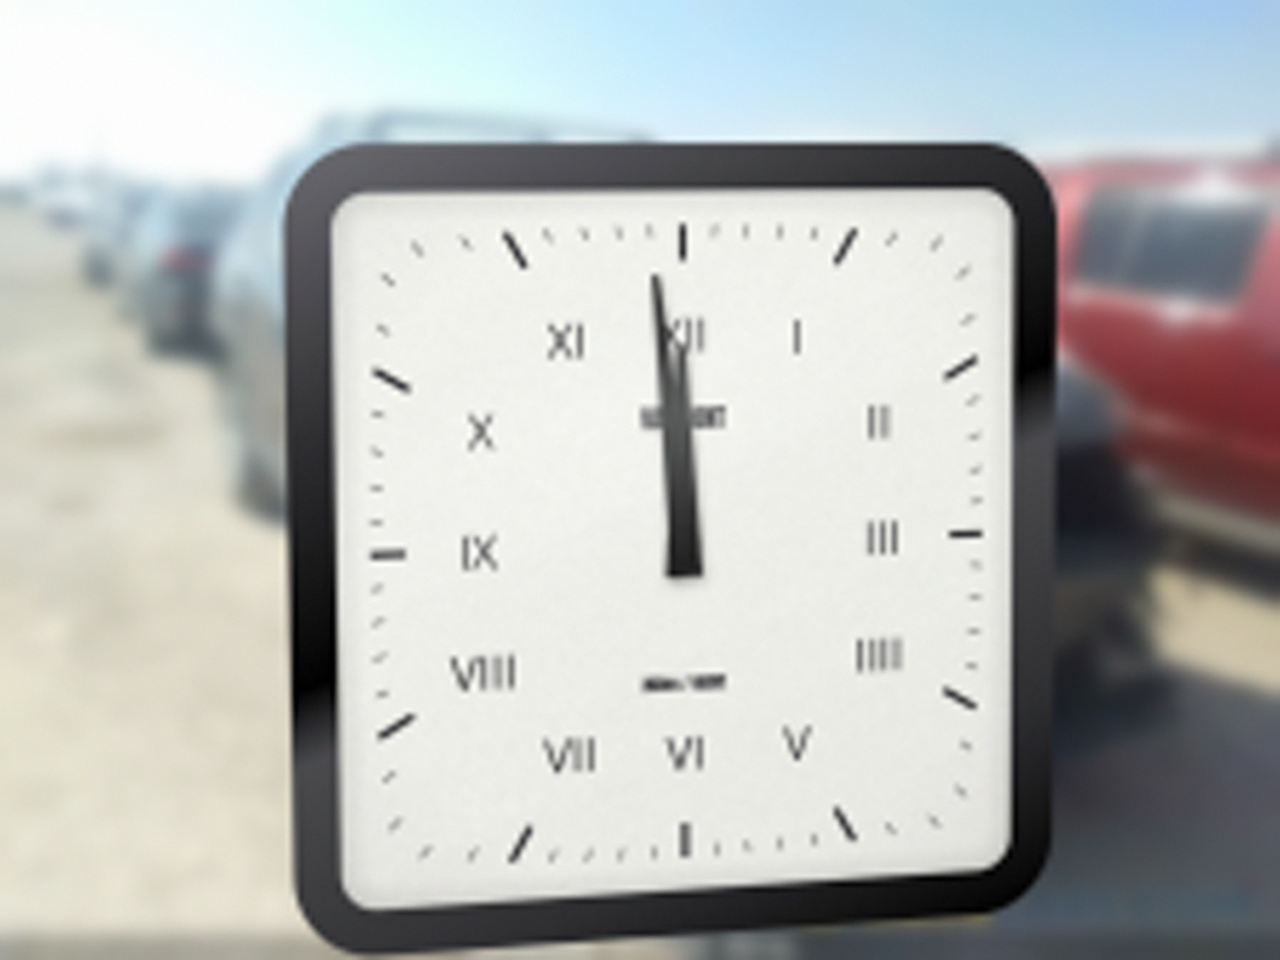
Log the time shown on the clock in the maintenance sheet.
11:59
